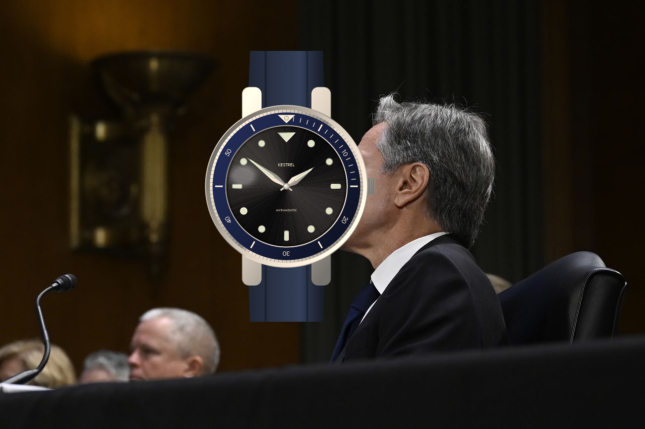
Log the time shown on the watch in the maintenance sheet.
1:51
